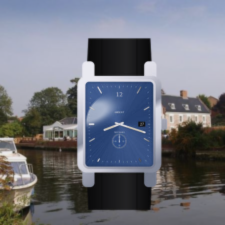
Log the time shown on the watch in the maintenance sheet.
8:18
